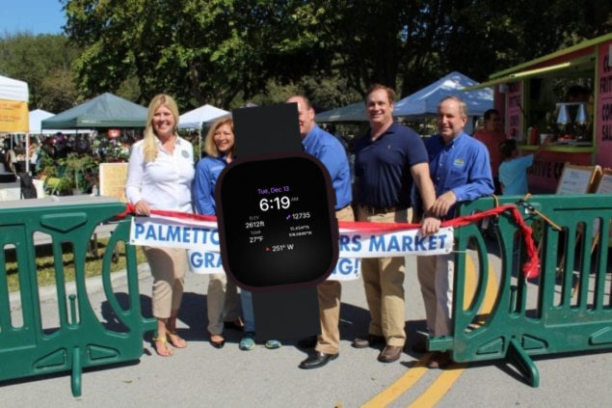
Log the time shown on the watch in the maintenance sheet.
6:19
